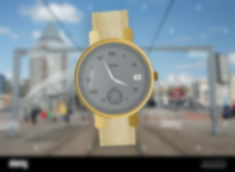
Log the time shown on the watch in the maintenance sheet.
3:56
